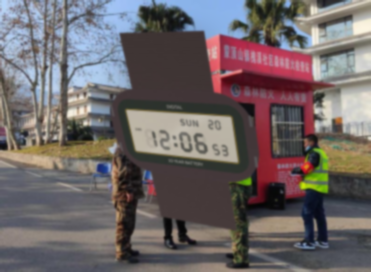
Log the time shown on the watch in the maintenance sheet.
12:06
